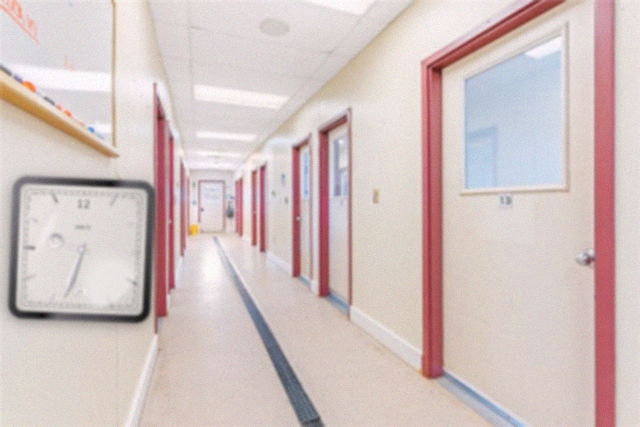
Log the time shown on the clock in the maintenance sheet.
9:33
